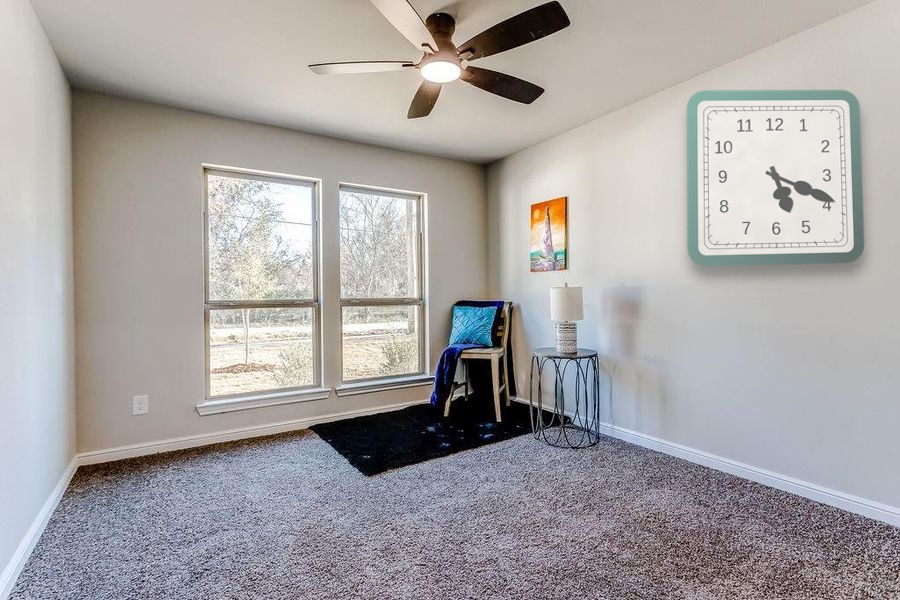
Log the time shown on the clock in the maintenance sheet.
5:19
